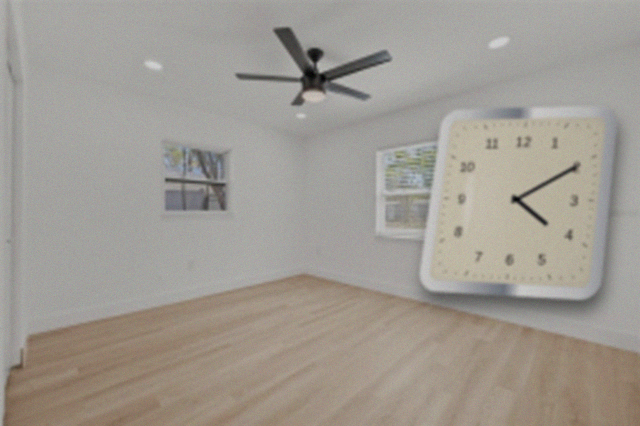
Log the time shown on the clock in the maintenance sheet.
4:10
